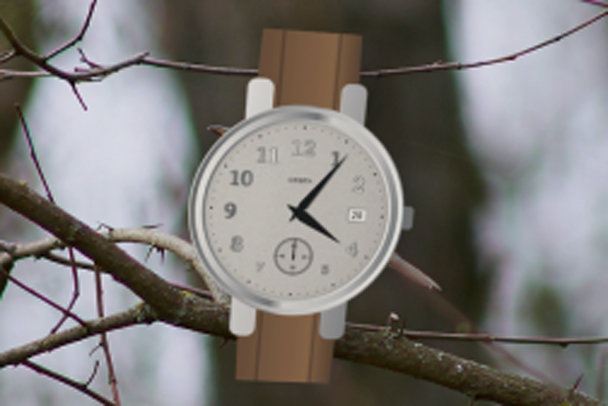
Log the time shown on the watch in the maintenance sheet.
4:06
